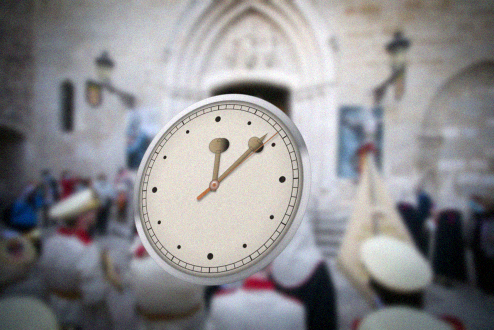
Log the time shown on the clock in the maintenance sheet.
12:08:09
